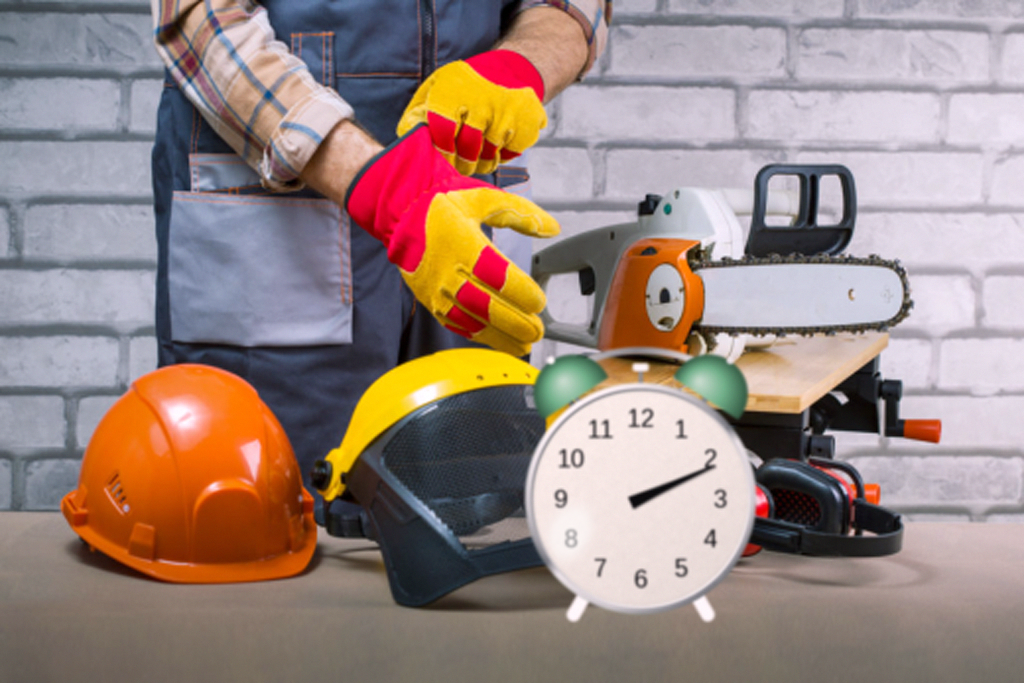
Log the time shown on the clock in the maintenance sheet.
2:11
